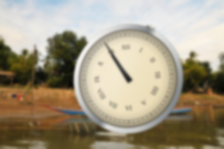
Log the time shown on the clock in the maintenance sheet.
10:55
